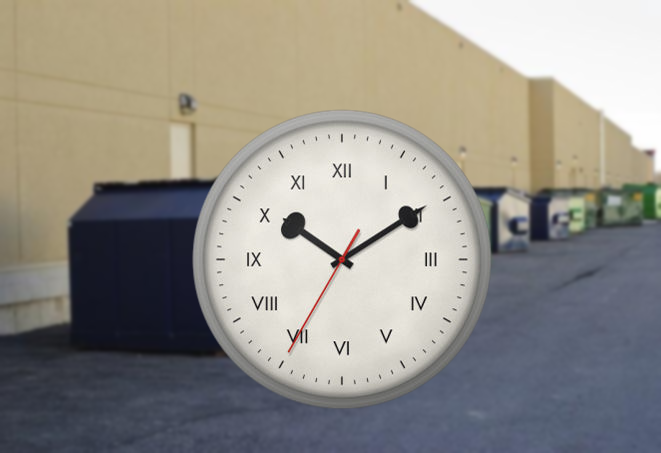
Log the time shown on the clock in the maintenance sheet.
10:09:35
